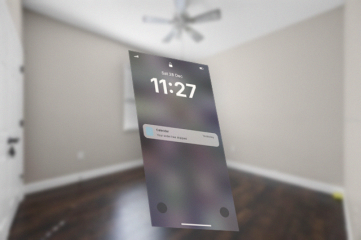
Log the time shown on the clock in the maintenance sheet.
11:27
